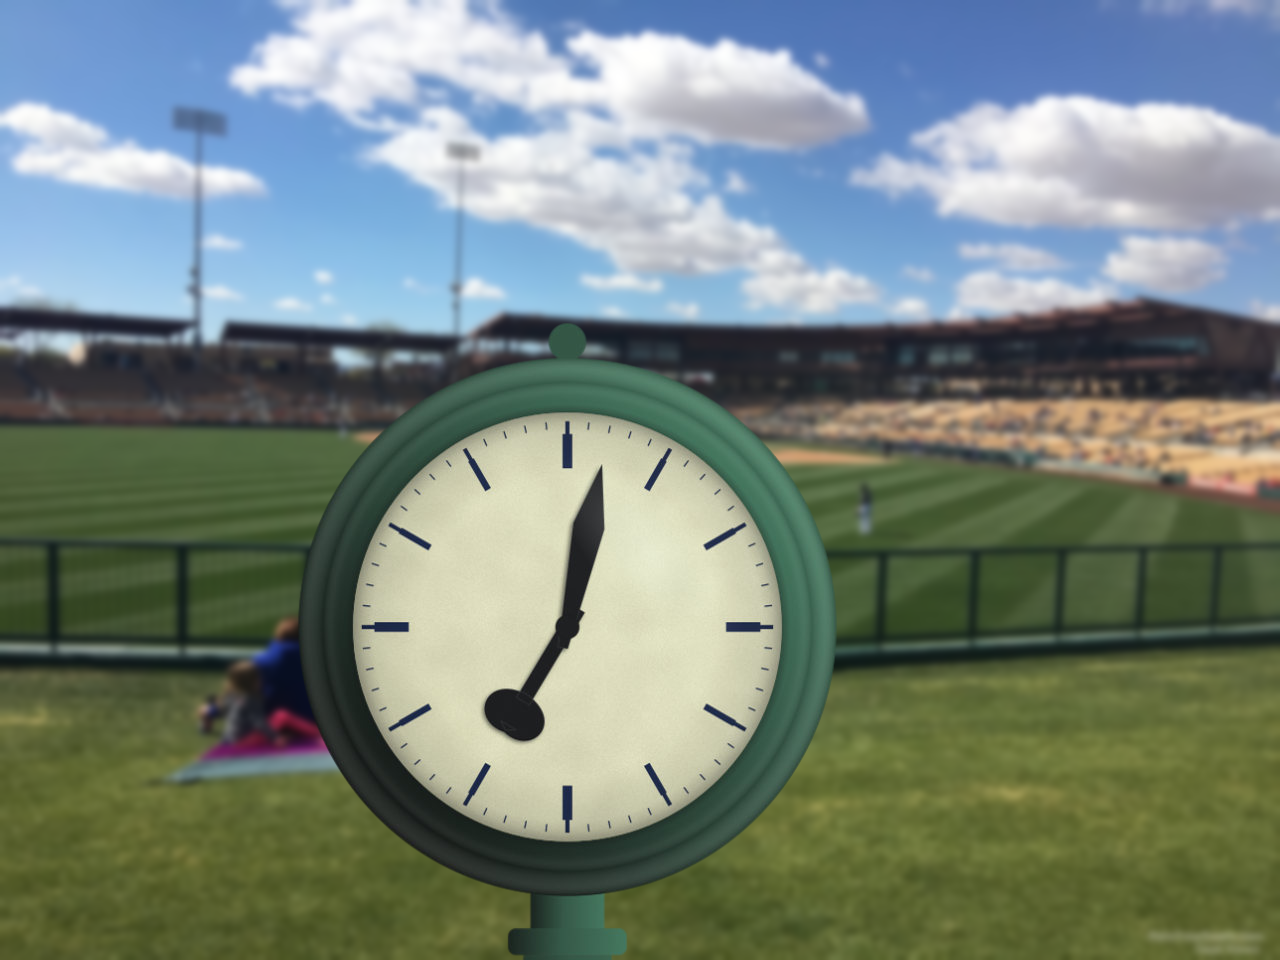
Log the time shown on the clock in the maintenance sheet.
7:02
